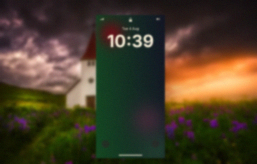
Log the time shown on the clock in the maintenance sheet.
10:39
